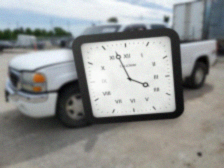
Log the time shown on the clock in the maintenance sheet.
3:57
